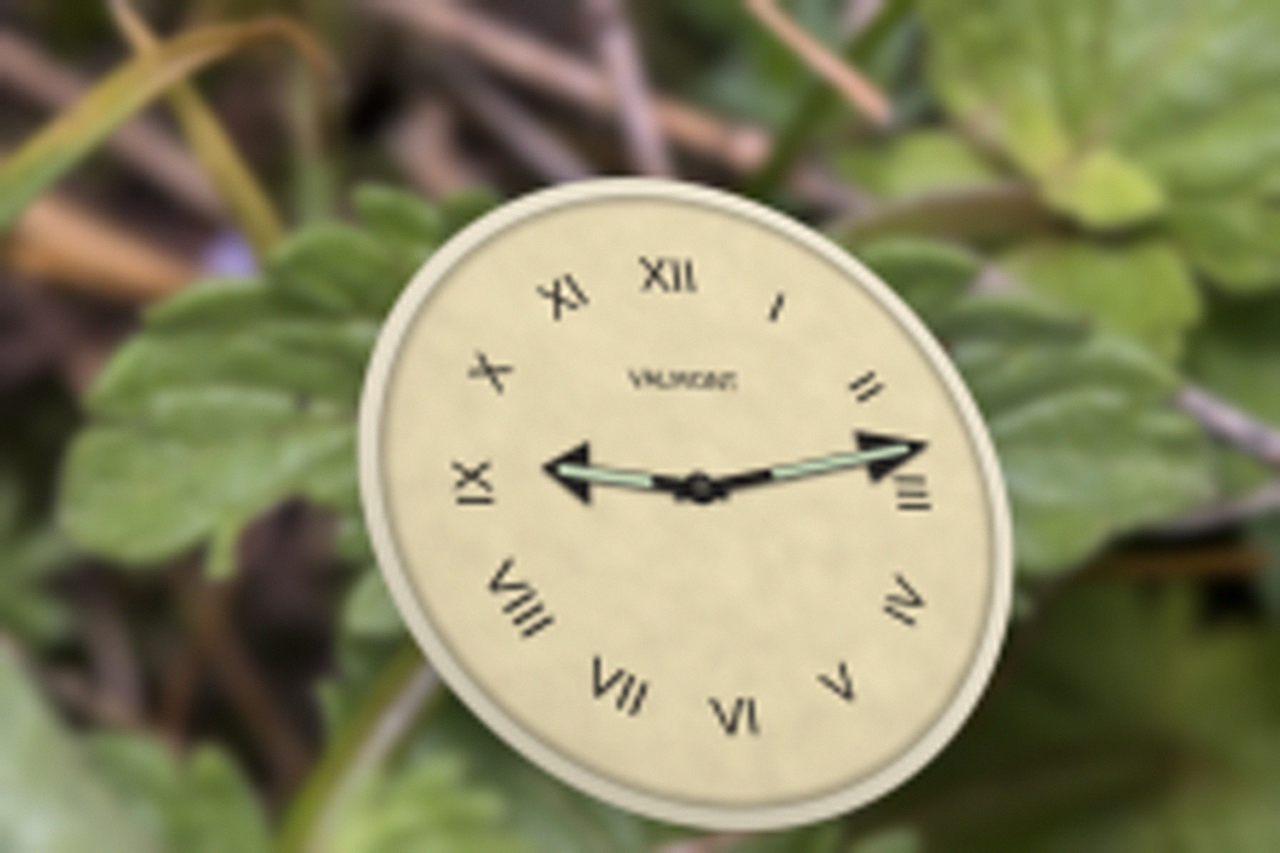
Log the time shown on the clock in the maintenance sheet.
9:13
